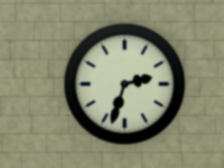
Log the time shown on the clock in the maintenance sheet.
2:33
